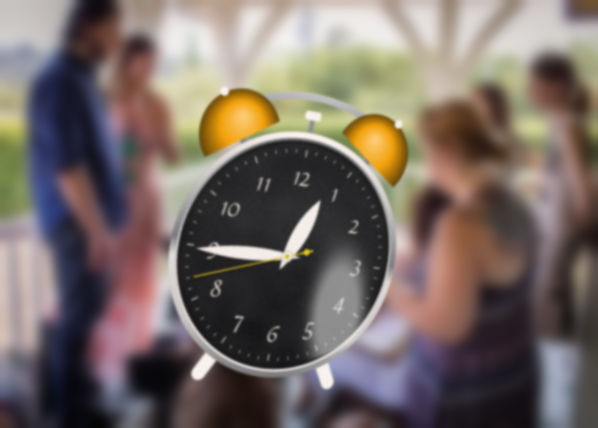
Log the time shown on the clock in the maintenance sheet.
12:44:42
